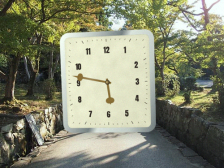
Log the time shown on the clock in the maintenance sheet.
5:47
